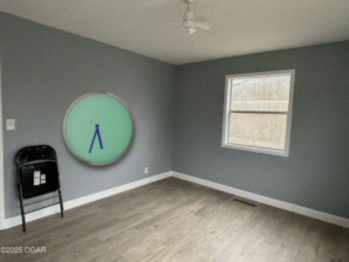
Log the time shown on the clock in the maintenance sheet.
5:33
